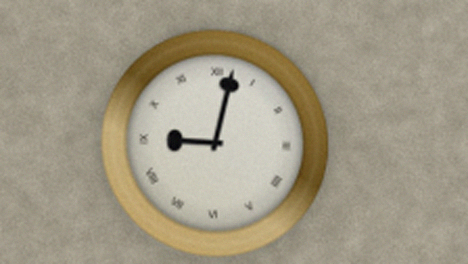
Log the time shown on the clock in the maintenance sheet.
9:02
